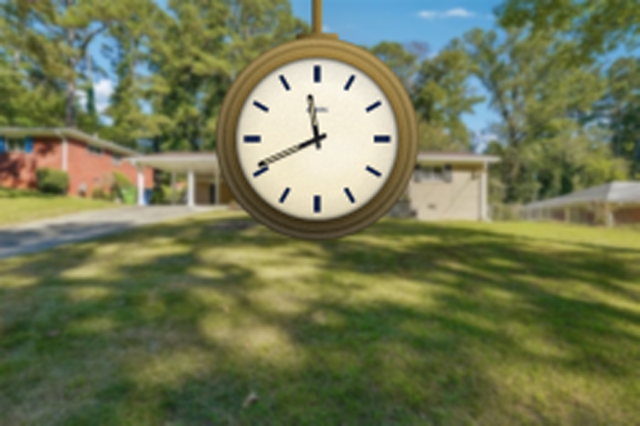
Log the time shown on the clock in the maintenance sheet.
11:41
